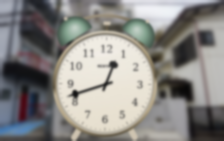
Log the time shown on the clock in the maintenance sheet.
12:42
